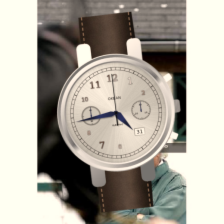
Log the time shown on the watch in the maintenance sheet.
4:44
